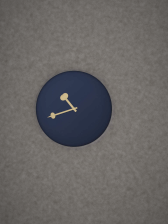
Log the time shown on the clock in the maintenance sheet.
10:42
